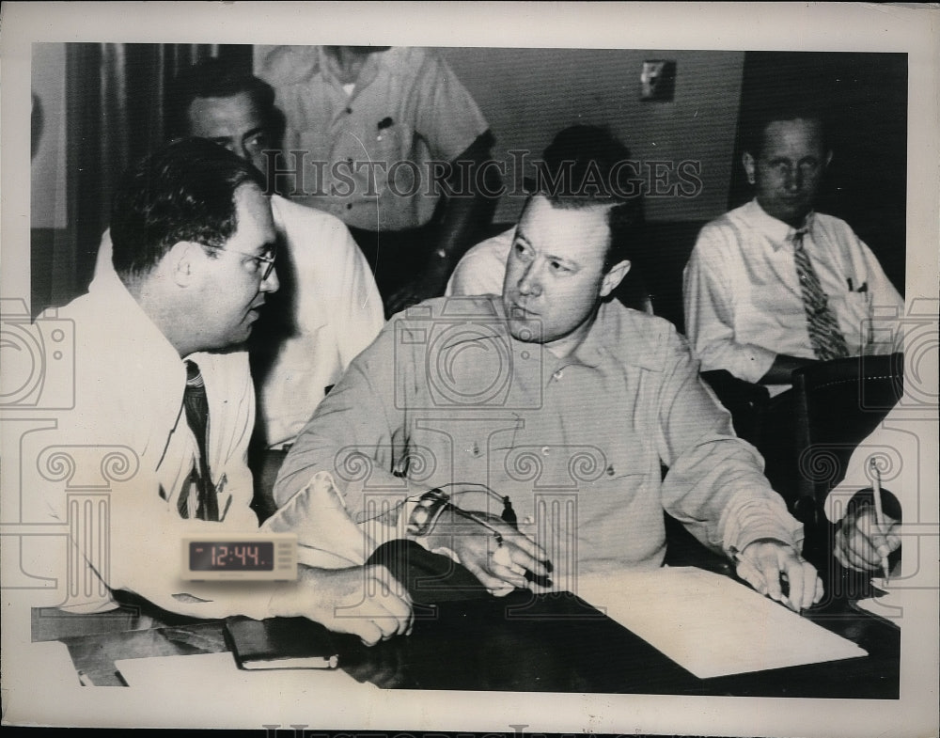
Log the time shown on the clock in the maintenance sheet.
12:44
